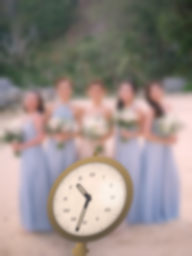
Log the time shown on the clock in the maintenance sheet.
10:32
